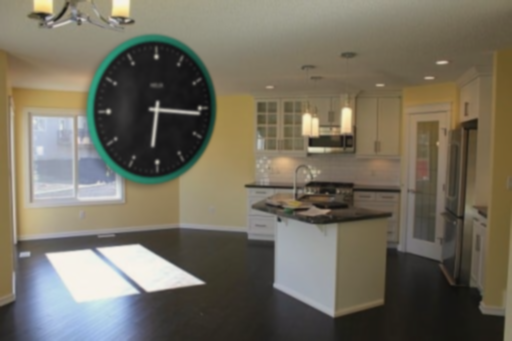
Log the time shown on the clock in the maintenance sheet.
6:16
